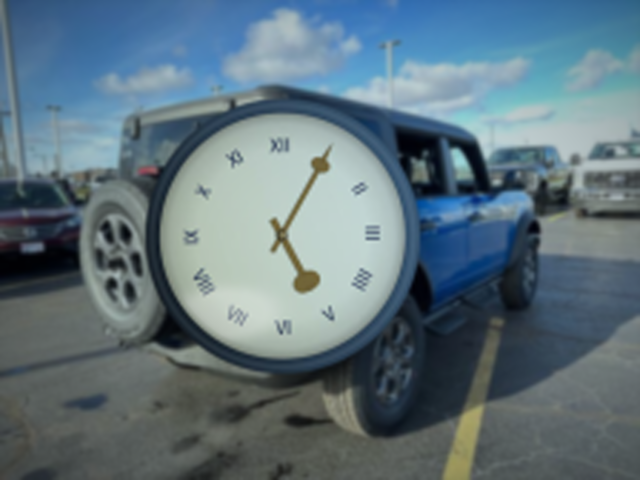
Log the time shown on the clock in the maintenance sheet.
5:05
